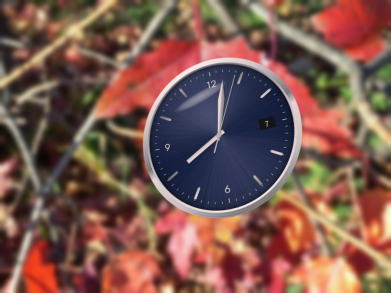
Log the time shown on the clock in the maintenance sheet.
8:02:04
